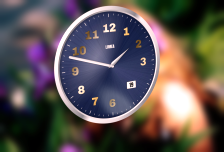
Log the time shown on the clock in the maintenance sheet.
1:48
